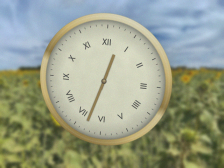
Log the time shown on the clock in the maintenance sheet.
12:33
